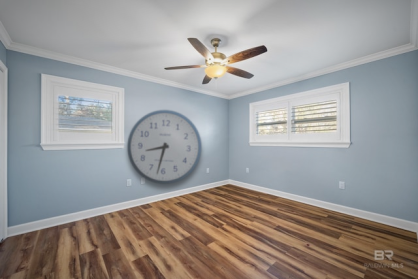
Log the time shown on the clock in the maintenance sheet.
8:32
